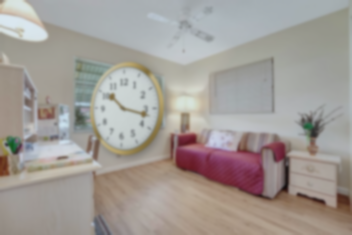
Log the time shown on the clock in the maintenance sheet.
10:17
